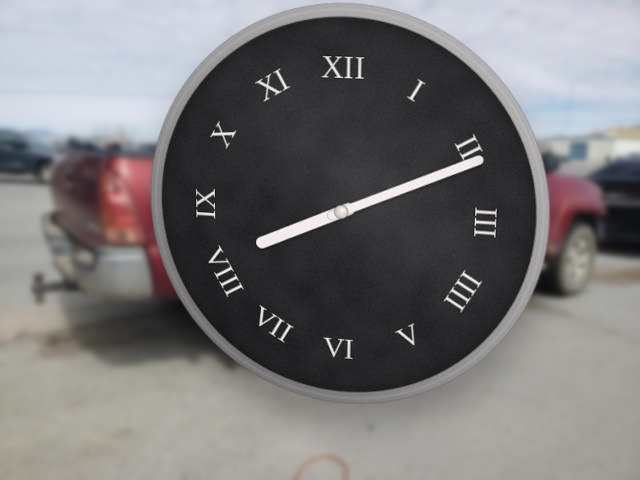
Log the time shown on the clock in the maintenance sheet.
8:11
